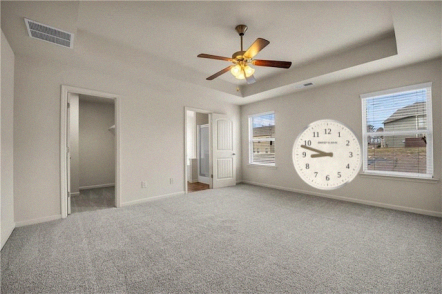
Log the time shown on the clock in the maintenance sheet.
8:48
